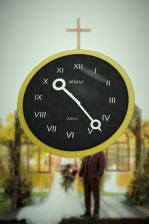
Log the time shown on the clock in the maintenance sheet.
10:23
